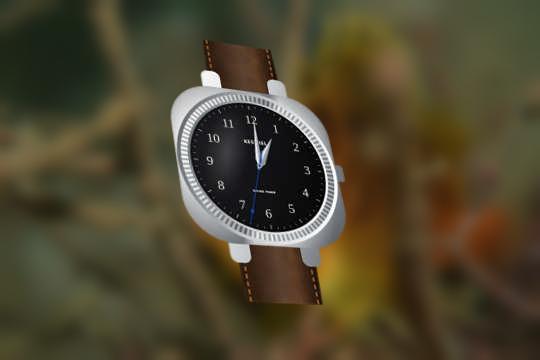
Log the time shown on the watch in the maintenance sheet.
1:00:33
